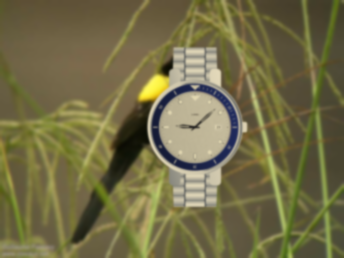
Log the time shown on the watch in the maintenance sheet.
9:08
